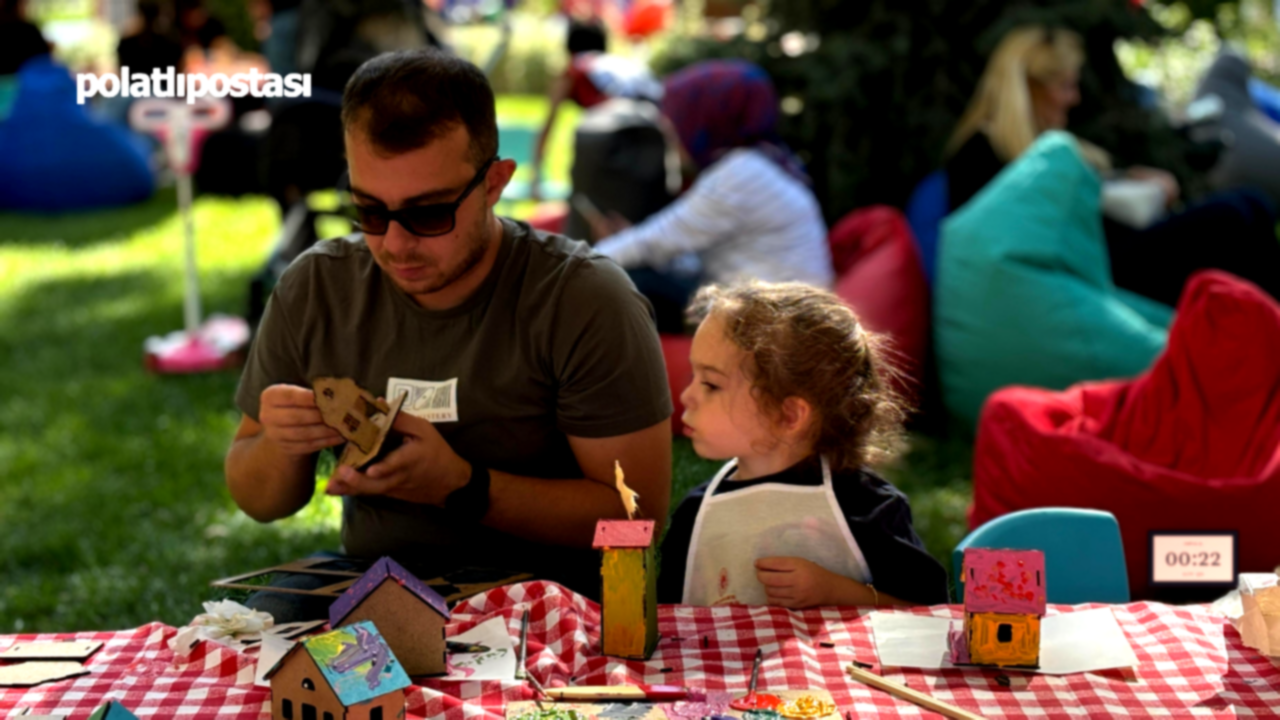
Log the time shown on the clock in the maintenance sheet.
0:22
